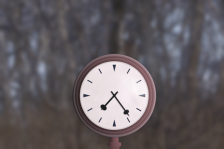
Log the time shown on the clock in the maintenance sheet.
7:24
